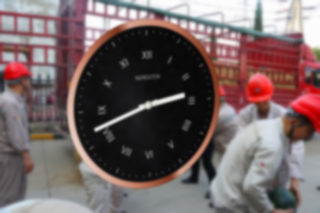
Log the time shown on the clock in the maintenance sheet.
2:42
